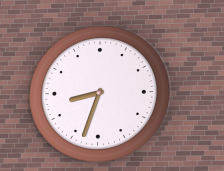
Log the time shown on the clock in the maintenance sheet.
8:33
